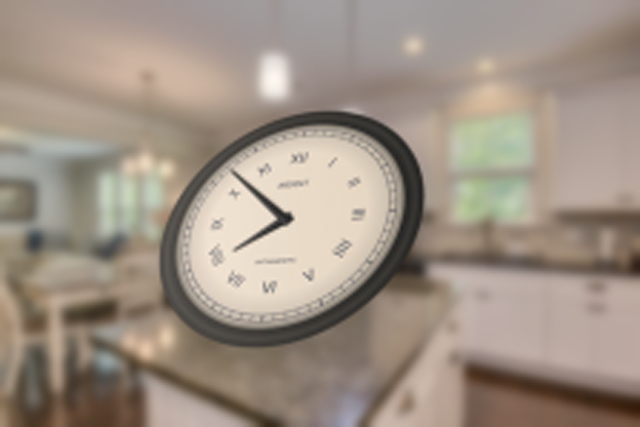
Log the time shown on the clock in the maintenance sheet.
7:52
